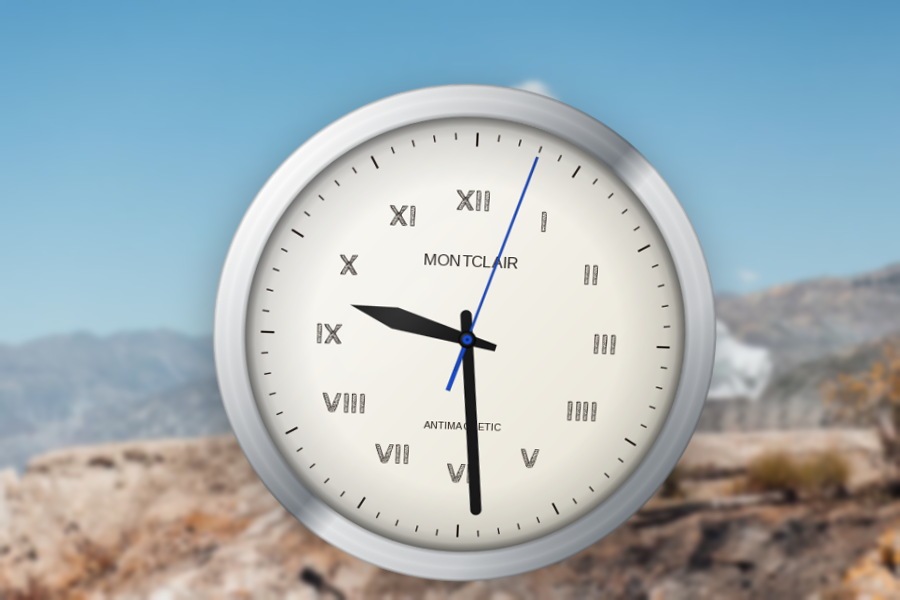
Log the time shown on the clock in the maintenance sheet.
9:29:03
